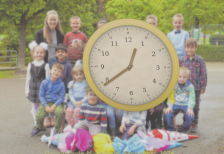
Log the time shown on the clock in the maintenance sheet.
12:39
